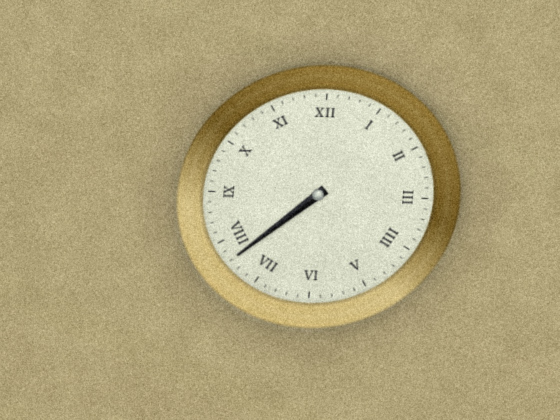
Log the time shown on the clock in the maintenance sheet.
7:38
